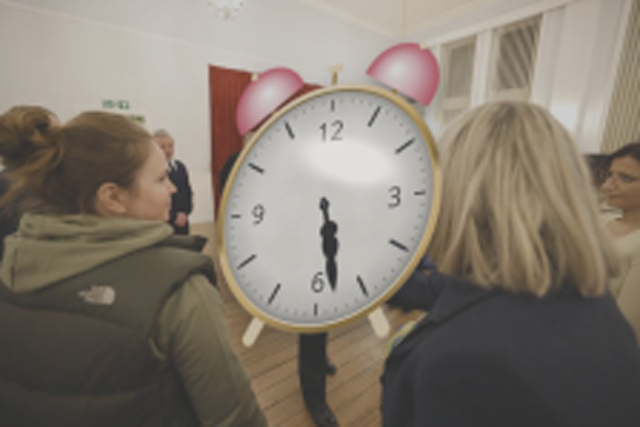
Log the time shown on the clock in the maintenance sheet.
5:28
